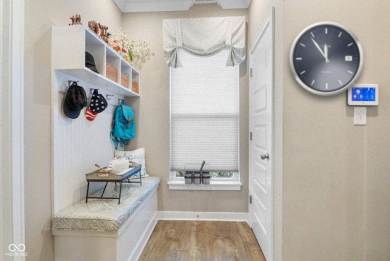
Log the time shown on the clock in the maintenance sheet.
11:54
